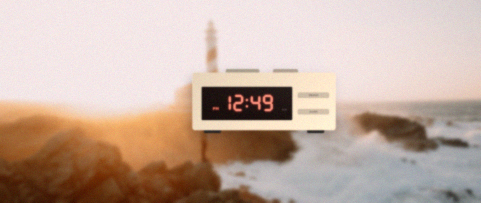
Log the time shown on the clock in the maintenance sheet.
12:49
